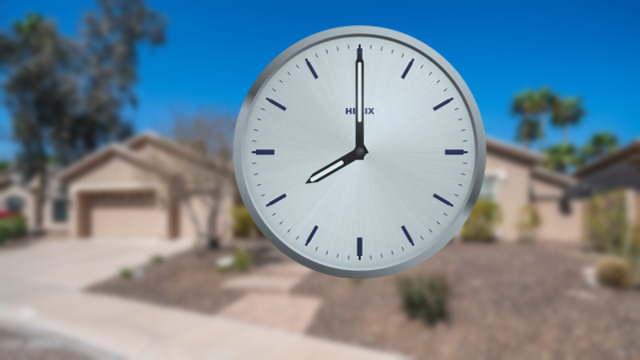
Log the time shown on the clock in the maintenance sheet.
8:00
